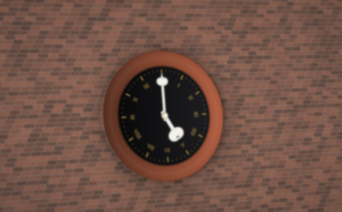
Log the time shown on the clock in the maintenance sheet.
5:00
